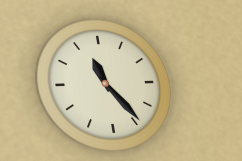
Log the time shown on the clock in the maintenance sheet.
11:24
